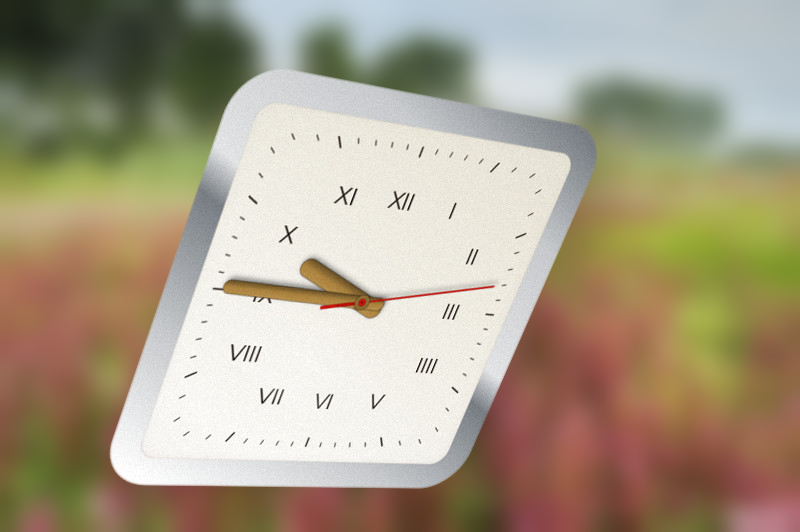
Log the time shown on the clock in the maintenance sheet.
9:45:13
